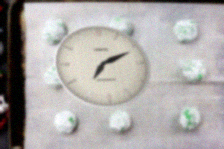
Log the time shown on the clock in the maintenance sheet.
7:11
